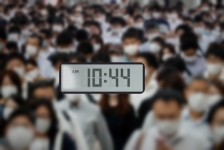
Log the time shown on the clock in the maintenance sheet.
10:44
